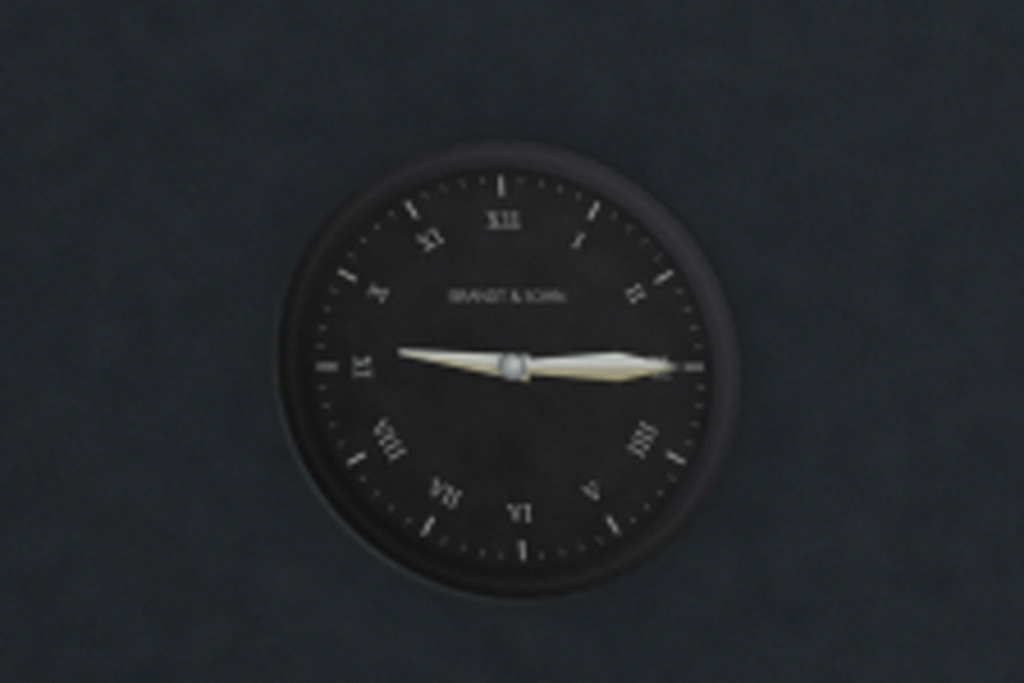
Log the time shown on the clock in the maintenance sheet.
9:15
